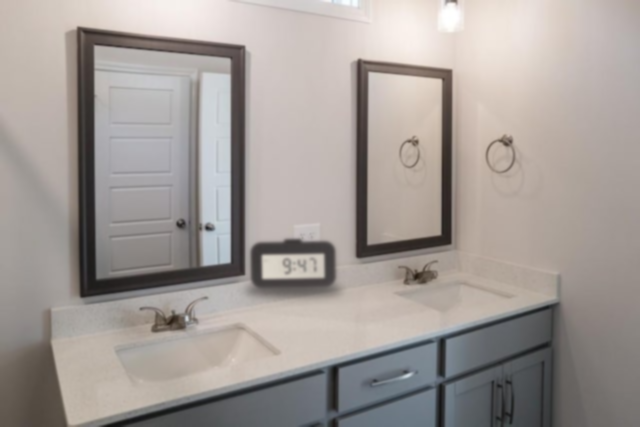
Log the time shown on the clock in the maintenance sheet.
9:47
